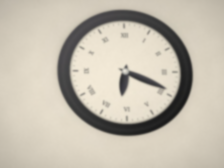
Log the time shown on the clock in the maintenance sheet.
6:19
